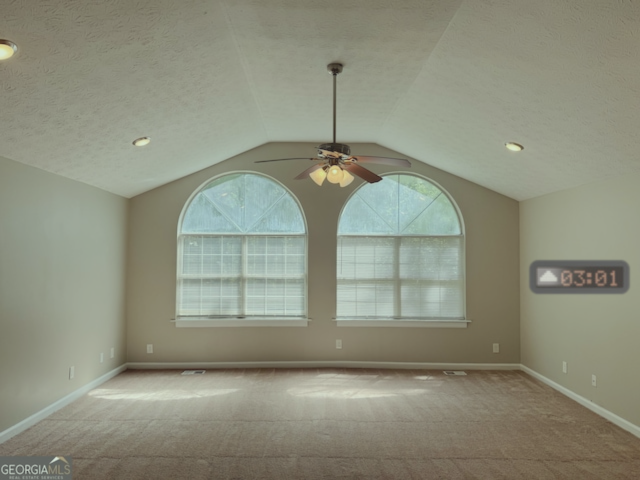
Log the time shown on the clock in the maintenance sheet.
3:01
